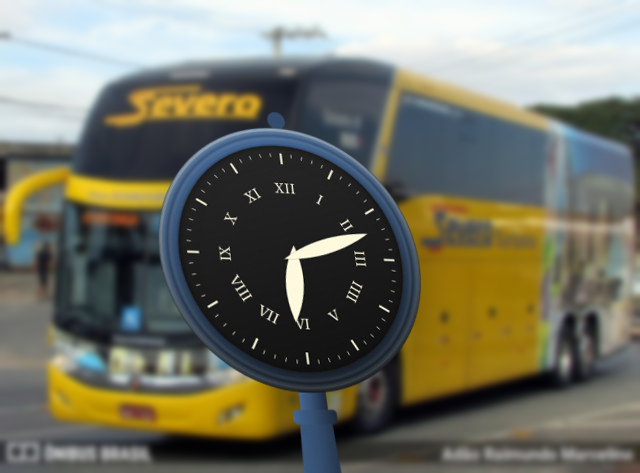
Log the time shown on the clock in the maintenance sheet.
6:12
